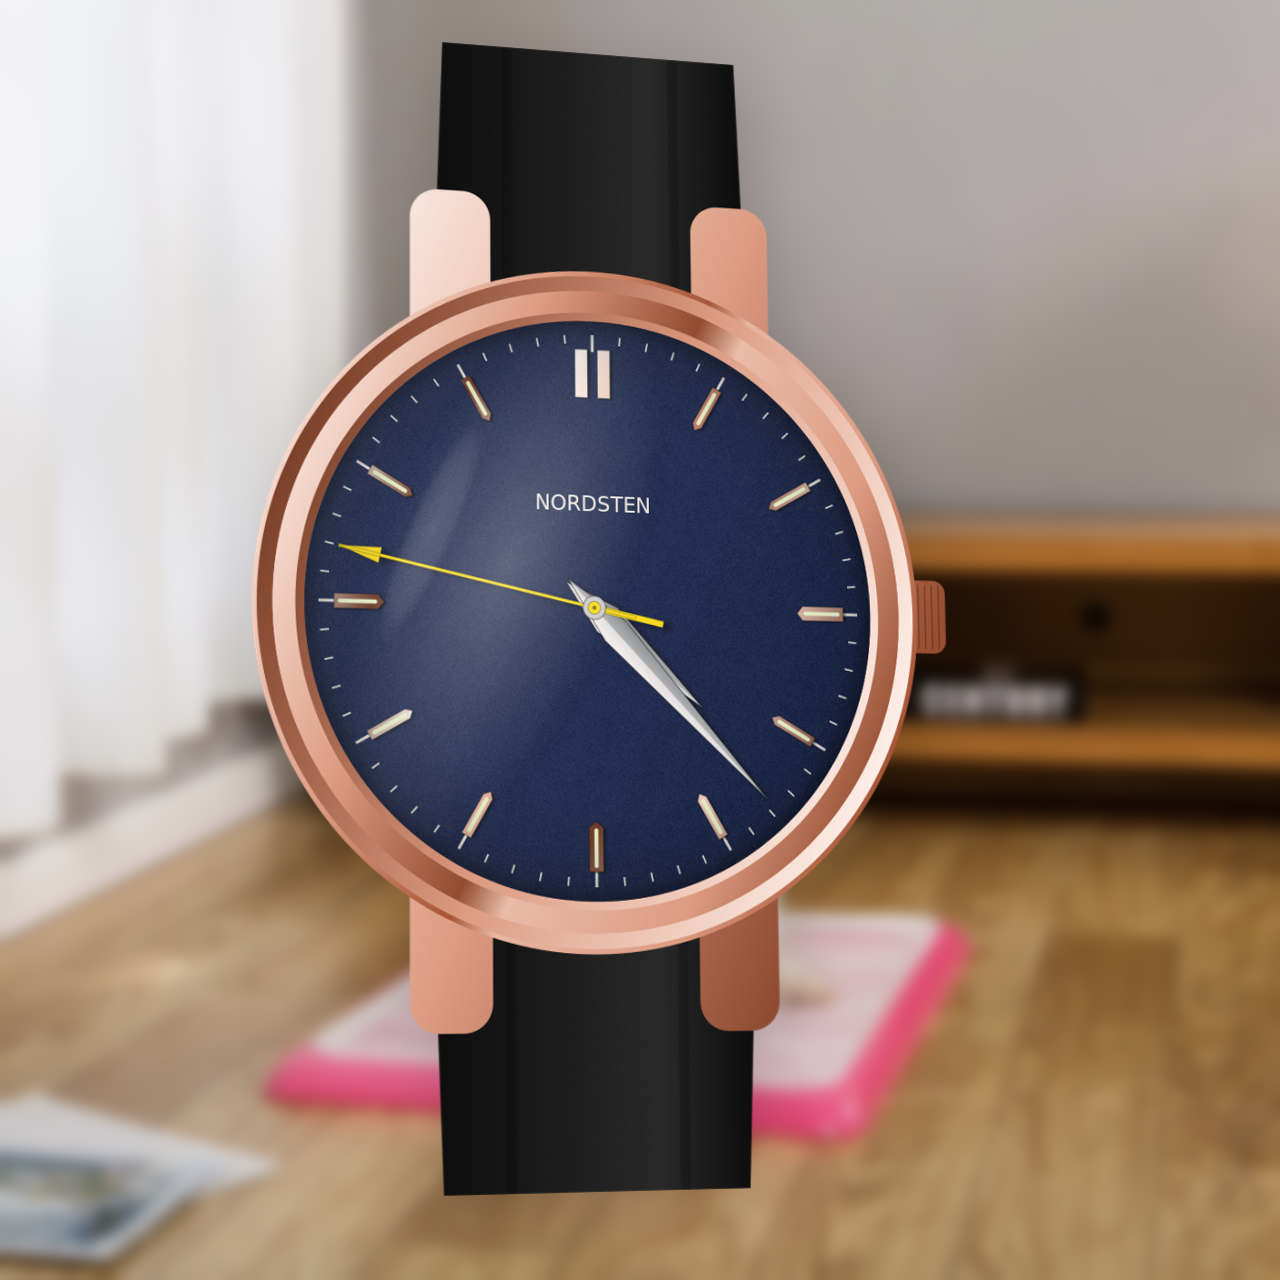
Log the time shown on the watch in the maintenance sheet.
4:22:47
